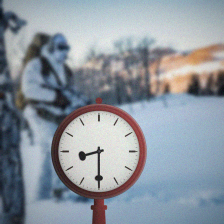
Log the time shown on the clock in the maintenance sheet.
8:30
